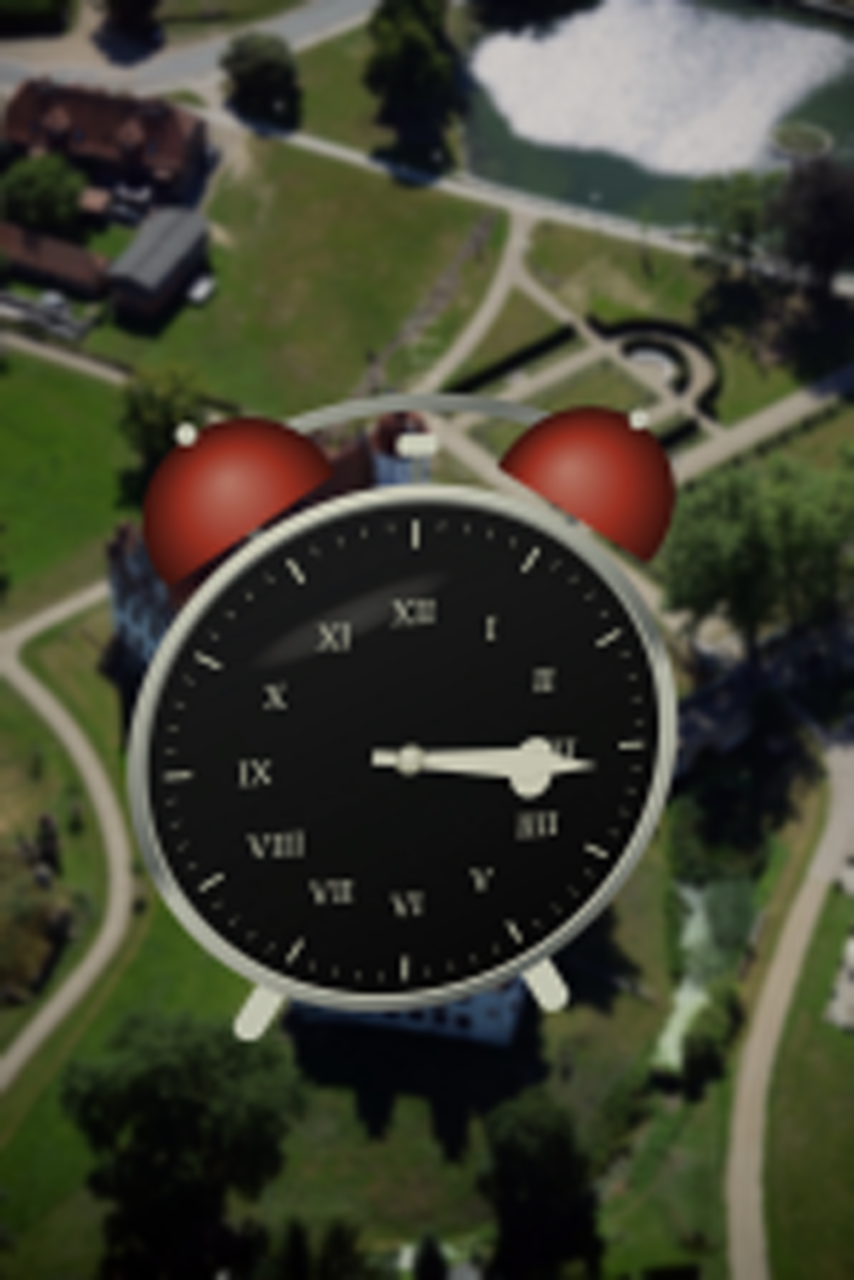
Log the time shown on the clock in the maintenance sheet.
3:16
